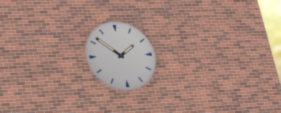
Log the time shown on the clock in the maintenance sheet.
1:52
